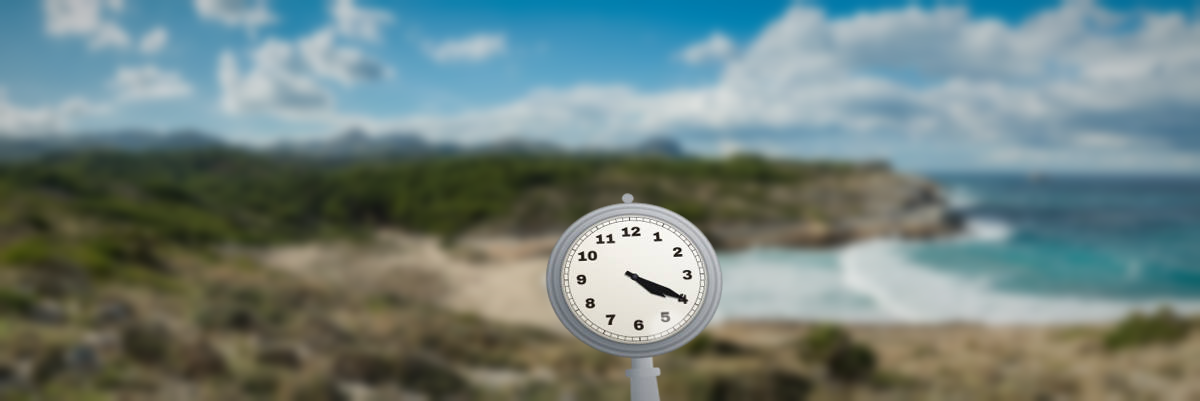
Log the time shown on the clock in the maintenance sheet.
4:20
